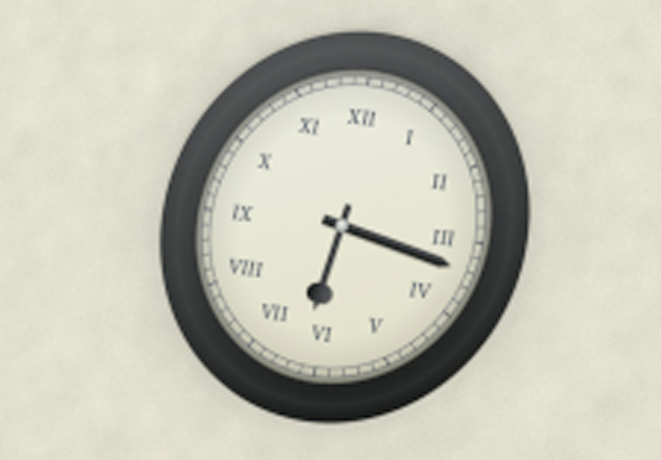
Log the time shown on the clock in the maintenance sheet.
6:17
